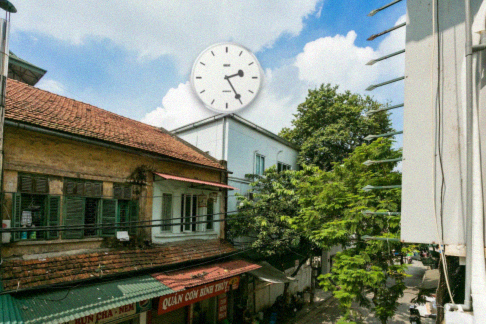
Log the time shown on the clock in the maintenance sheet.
2:25
